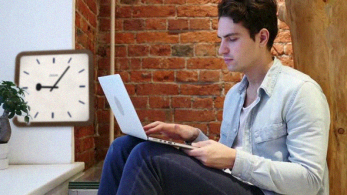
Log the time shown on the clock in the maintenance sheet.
9:06
